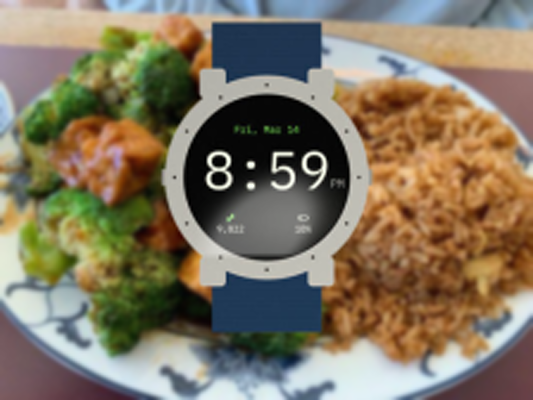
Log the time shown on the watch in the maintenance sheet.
8:59
